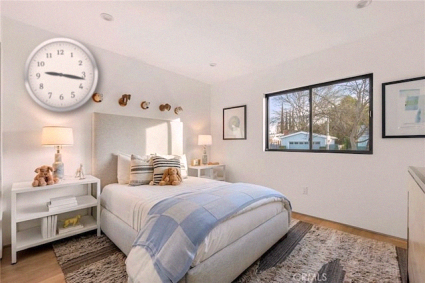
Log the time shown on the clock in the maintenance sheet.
9:17
